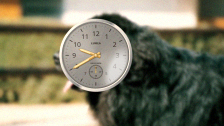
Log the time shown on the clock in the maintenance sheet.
9:40
